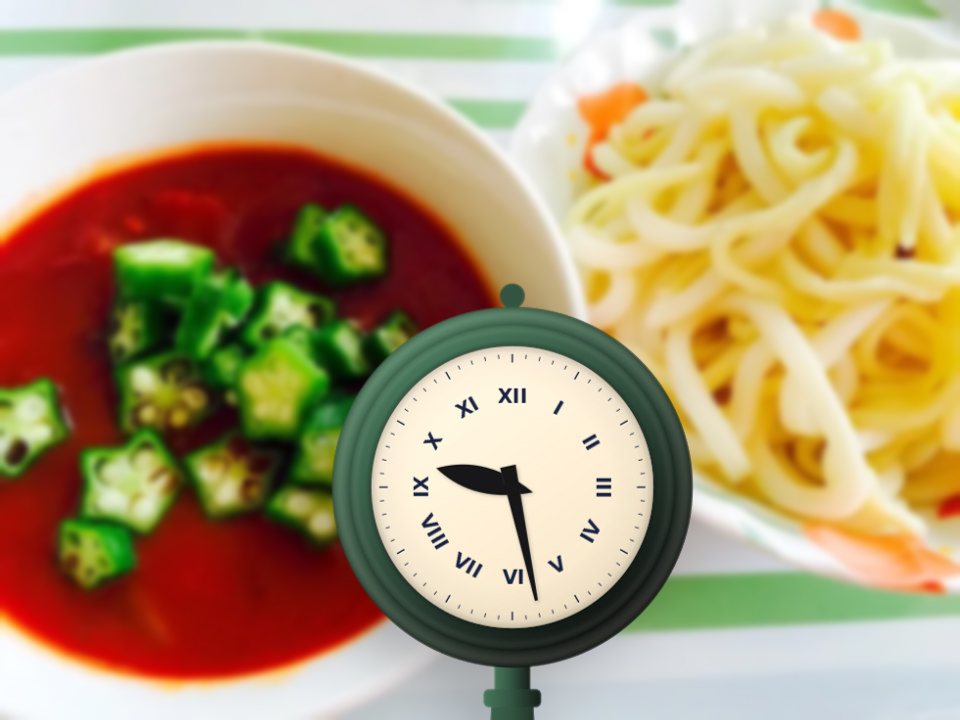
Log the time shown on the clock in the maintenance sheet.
9:28
